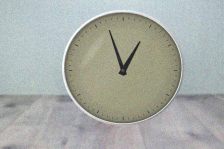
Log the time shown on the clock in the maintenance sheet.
12:57
